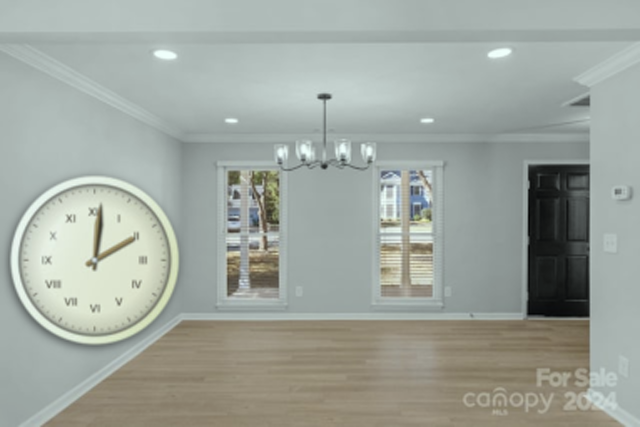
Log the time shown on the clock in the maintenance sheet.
2:01
